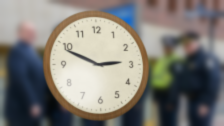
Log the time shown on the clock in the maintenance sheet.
2:49
